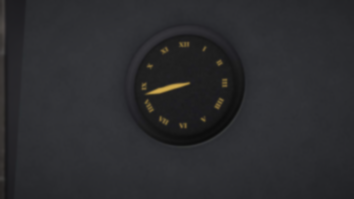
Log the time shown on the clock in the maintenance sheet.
8:43
